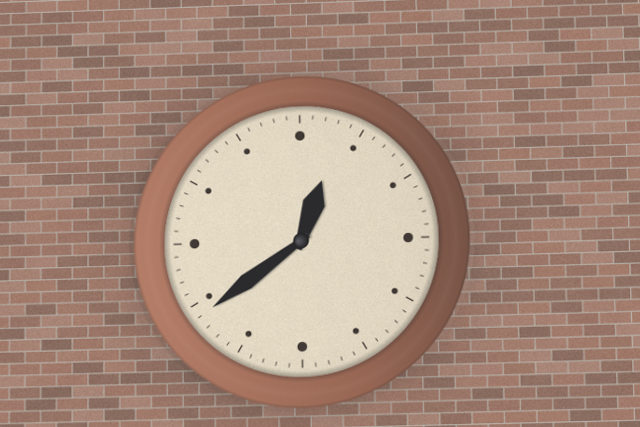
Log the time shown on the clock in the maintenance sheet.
12:39
